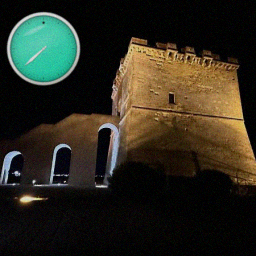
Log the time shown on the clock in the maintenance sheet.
7:38
